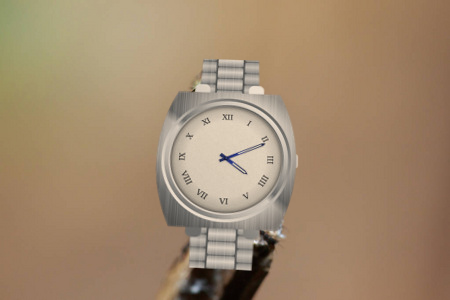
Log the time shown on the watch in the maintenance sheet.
4:11
